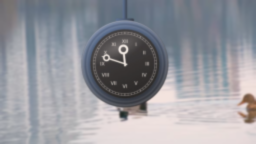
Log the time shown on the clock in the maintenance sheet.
11:48
